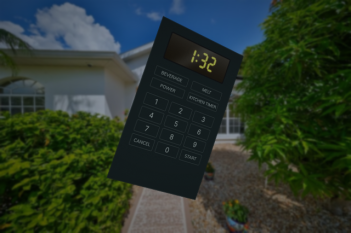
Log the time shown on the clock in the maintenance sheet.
1:32
